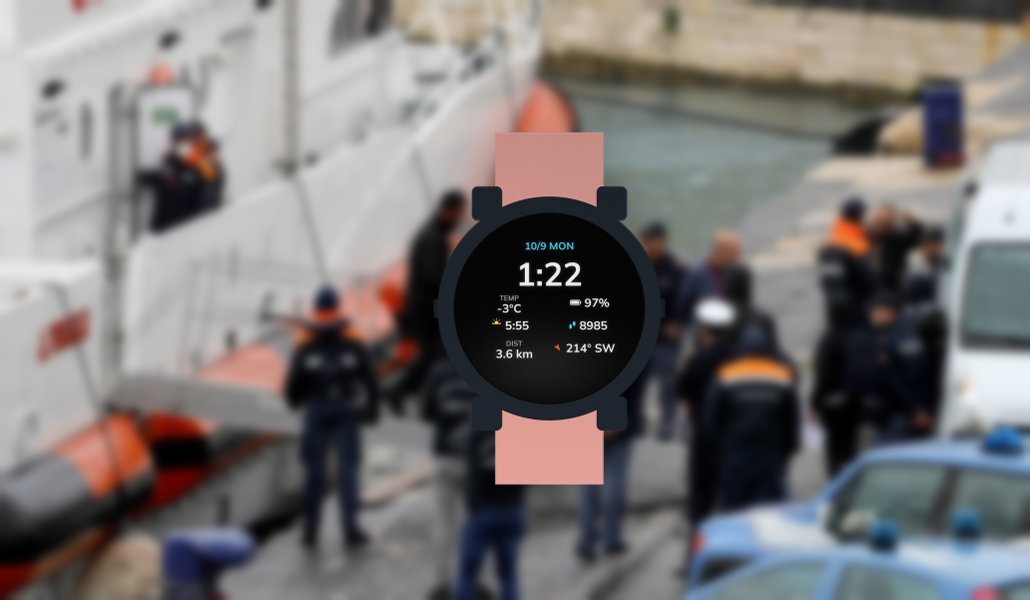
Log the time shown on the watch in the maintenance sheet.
1:22
